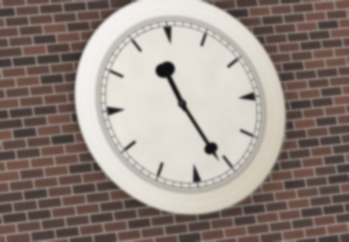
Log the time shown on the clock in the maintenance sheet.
11:26
